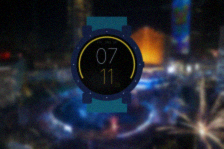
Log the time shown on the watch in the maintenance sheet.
7:11
